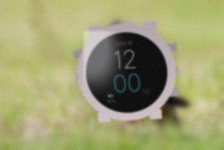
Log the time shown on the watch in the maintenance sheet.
12:00
